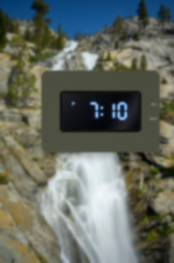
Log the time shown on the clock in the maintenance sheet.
7:10
